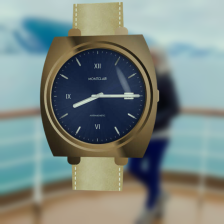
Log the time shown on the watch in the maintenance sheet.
8:15
